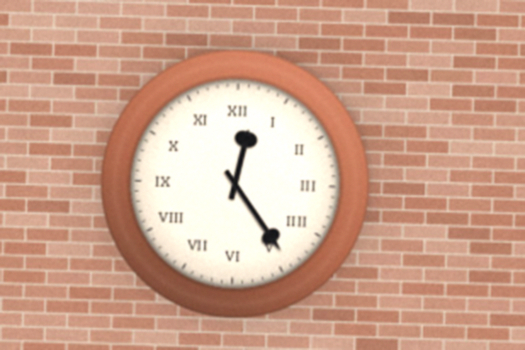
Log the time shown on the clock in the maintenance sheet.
12:24
